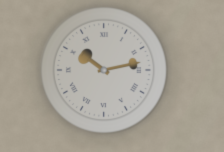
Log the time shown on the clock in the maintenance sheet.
10:13
